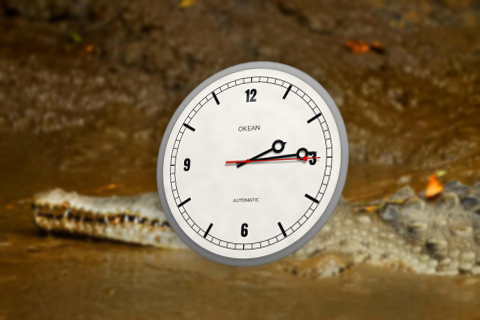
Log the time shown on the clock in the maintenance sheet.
2:14:15
